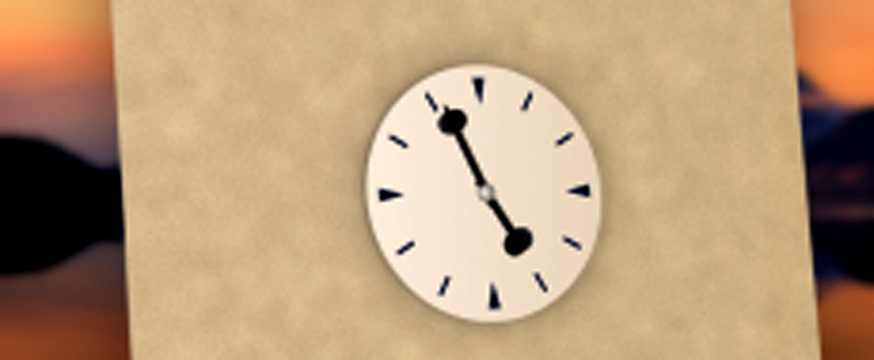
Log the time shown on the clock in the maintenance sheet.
4:56
